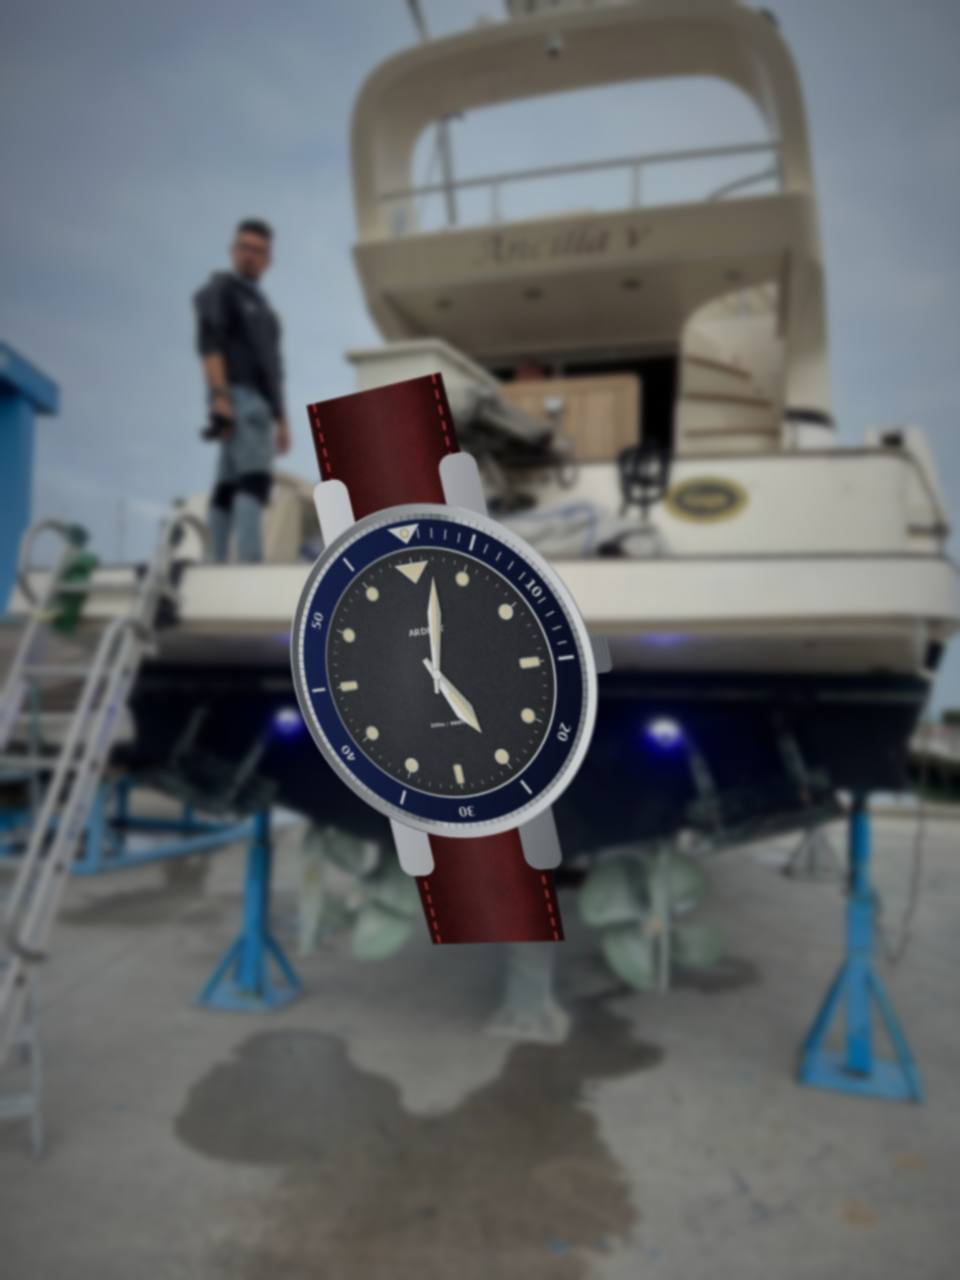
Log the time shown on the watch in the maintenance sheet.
5:02
